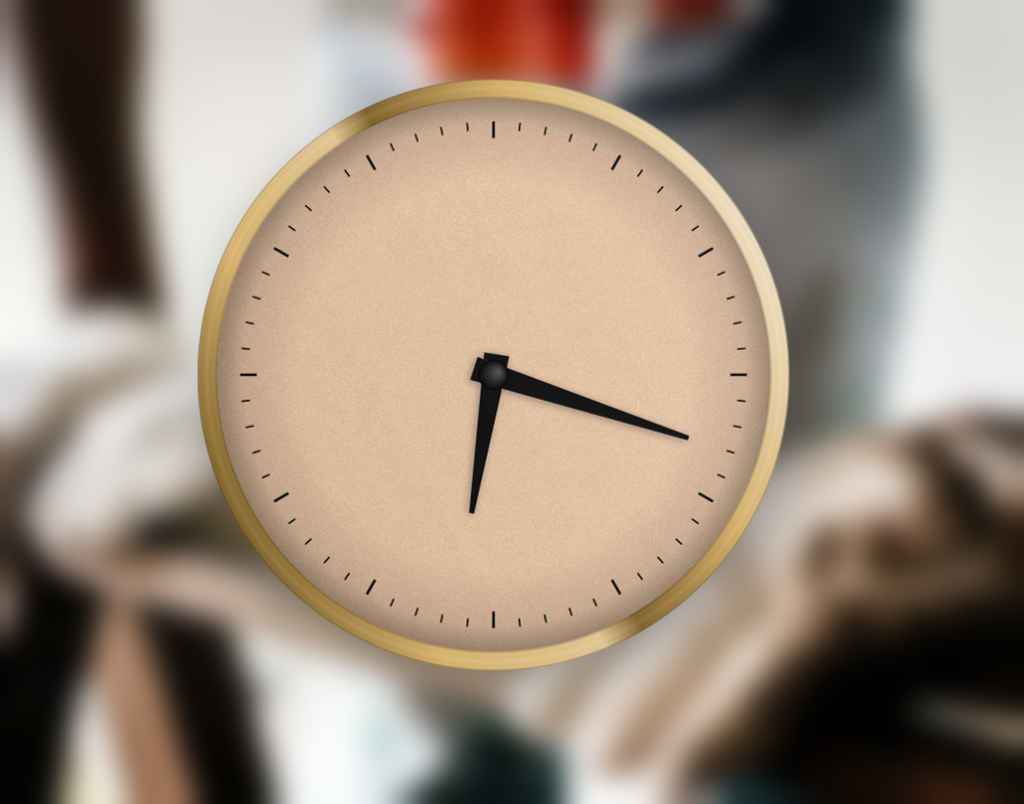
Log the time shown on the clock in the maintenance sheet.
6:18
